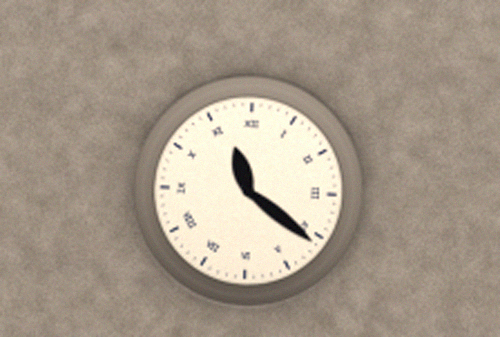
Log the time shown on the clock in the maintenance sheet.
11:21
